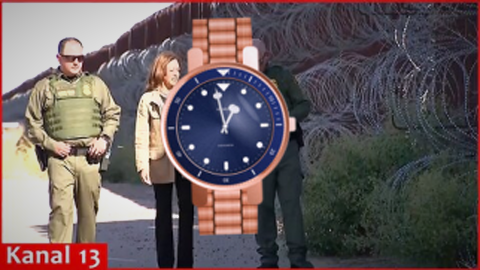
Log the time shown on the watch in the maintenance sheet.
12:58
